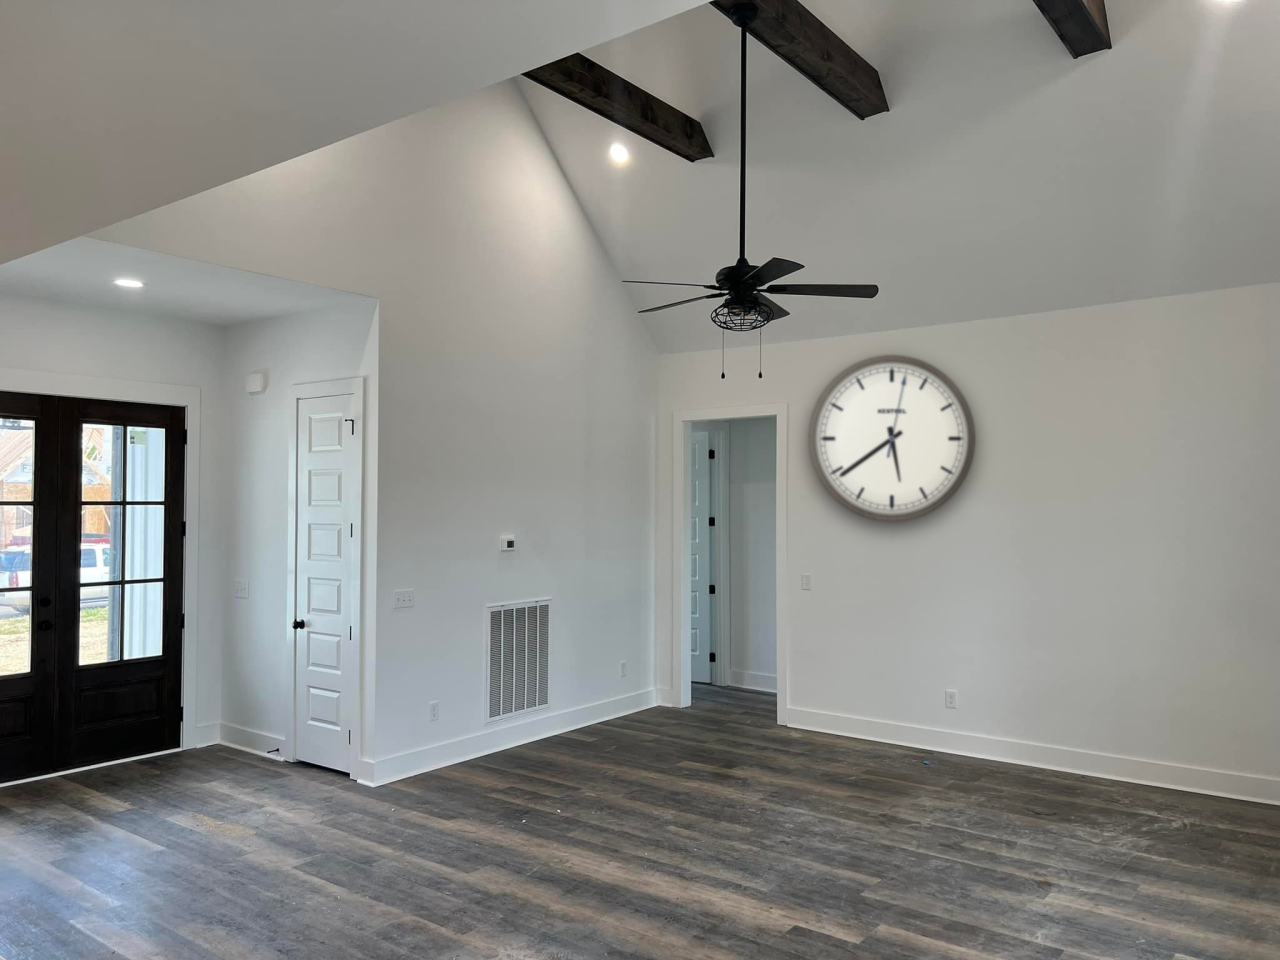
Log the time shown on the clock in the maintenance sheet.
5:39:02
